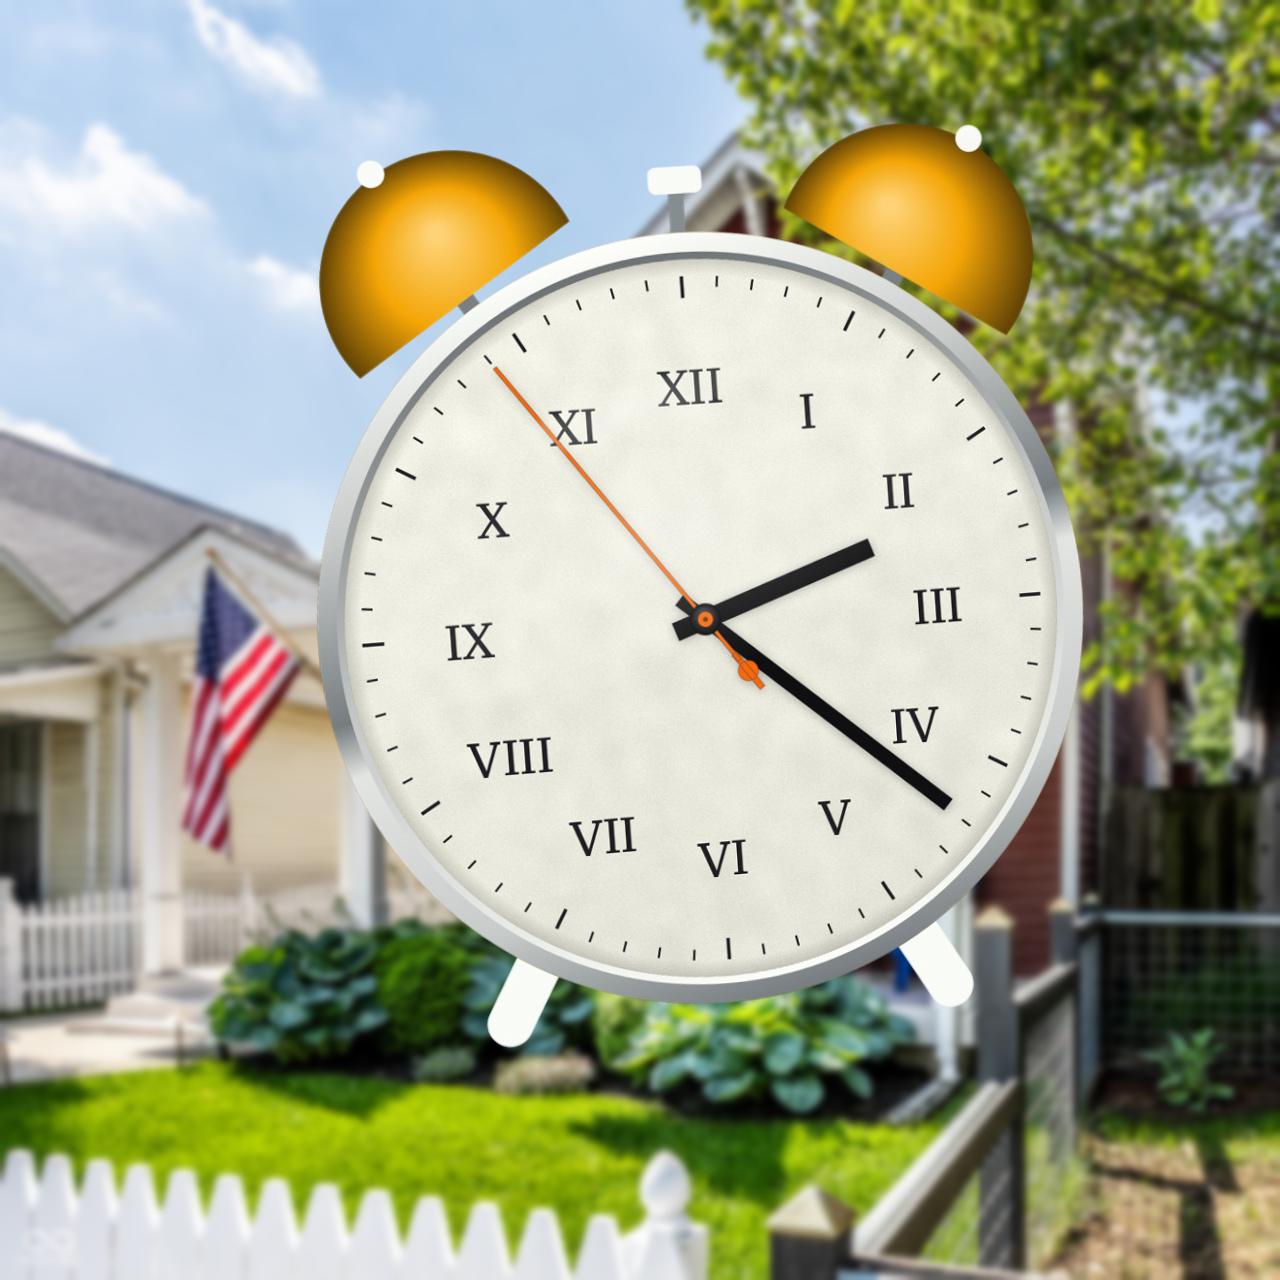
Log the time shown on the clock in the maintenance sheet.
2:21:54
